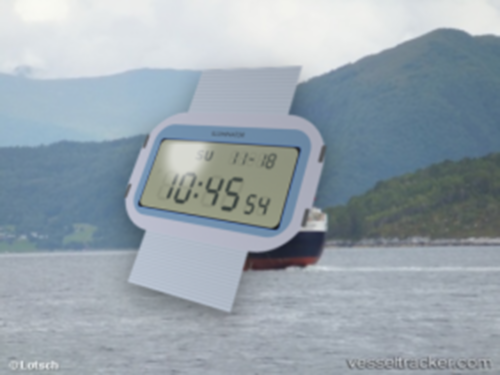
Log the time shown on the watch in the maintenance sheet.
10:45:54
